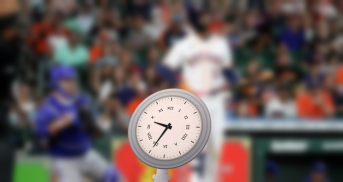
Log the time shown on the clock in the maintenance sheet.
9:35
